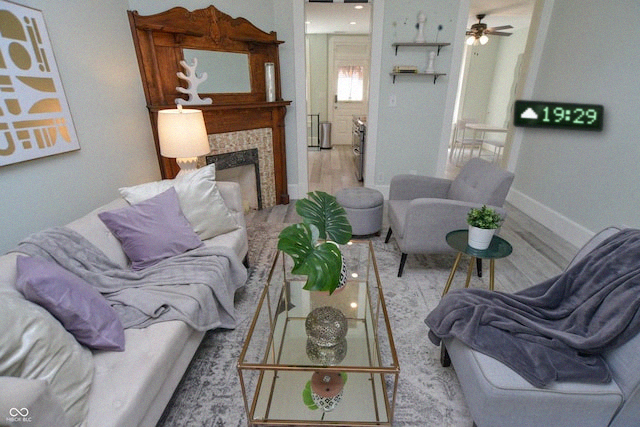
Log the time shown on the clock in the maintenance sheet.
19:29
